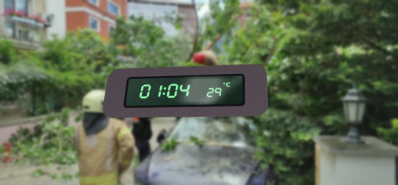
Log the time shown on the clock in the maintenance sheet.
1:04
